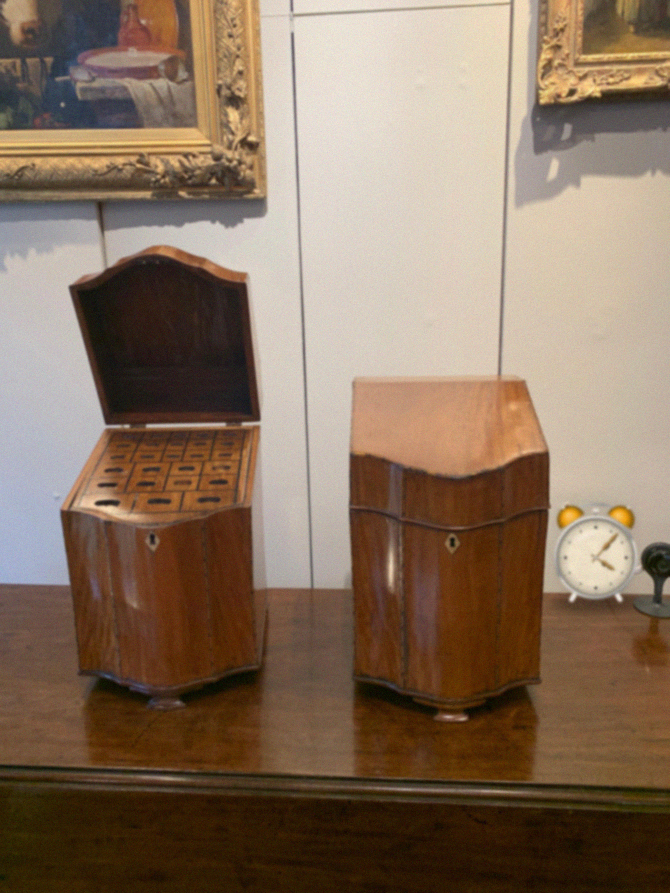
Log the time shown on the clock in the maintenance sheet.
4:07
